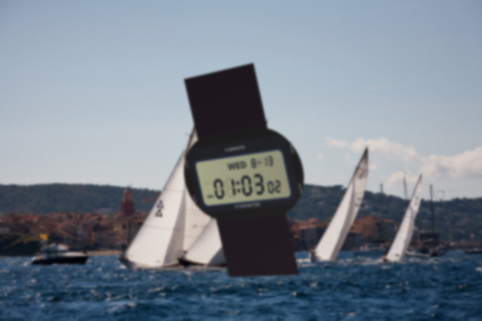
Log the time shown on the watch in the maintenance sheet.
1:03
